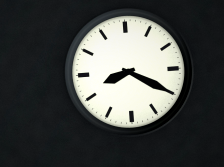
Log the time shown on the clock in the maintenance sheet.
8:20
